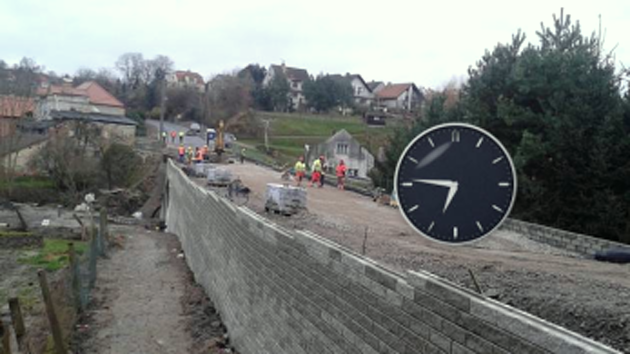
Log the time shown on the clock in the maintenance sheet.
6:46
